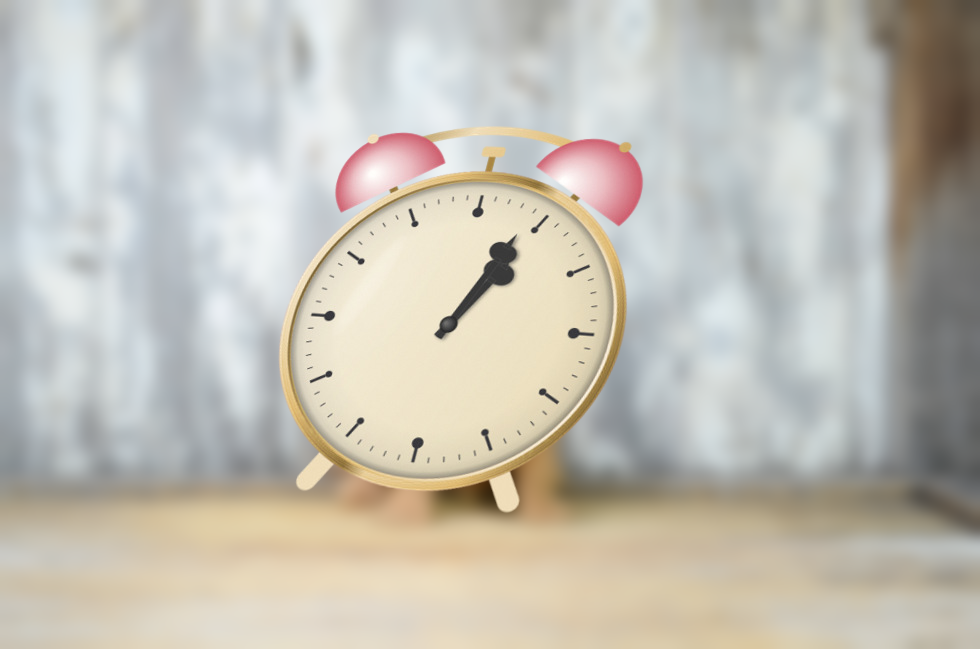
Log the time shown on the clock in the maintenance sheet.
1:04
